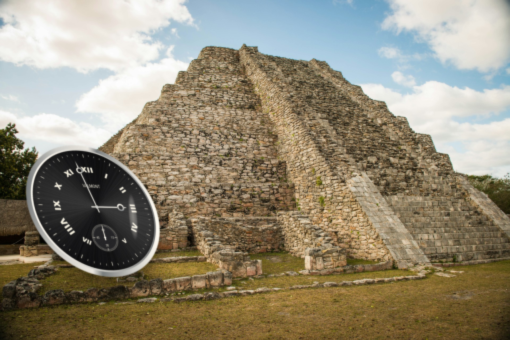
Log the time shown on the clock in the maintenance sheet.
2:58
